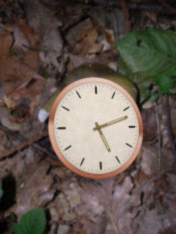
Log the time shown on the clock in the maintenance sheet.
5:12
